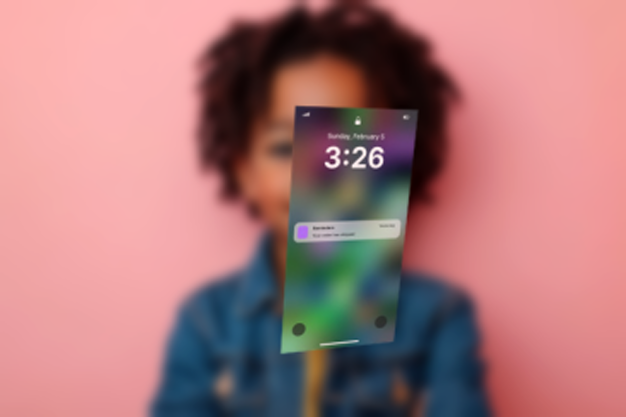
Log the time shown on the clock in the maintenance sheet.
3:26
